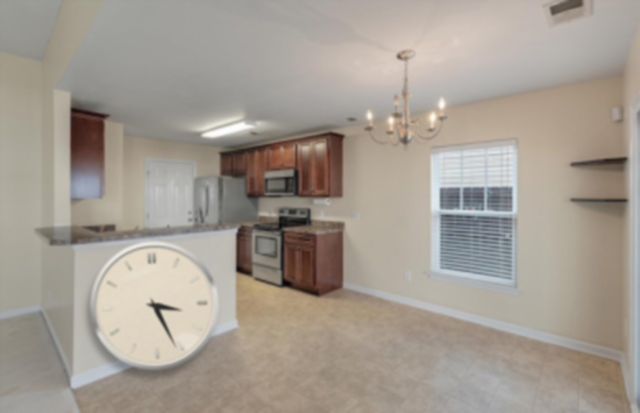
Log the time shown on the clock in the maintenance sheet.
3:26
